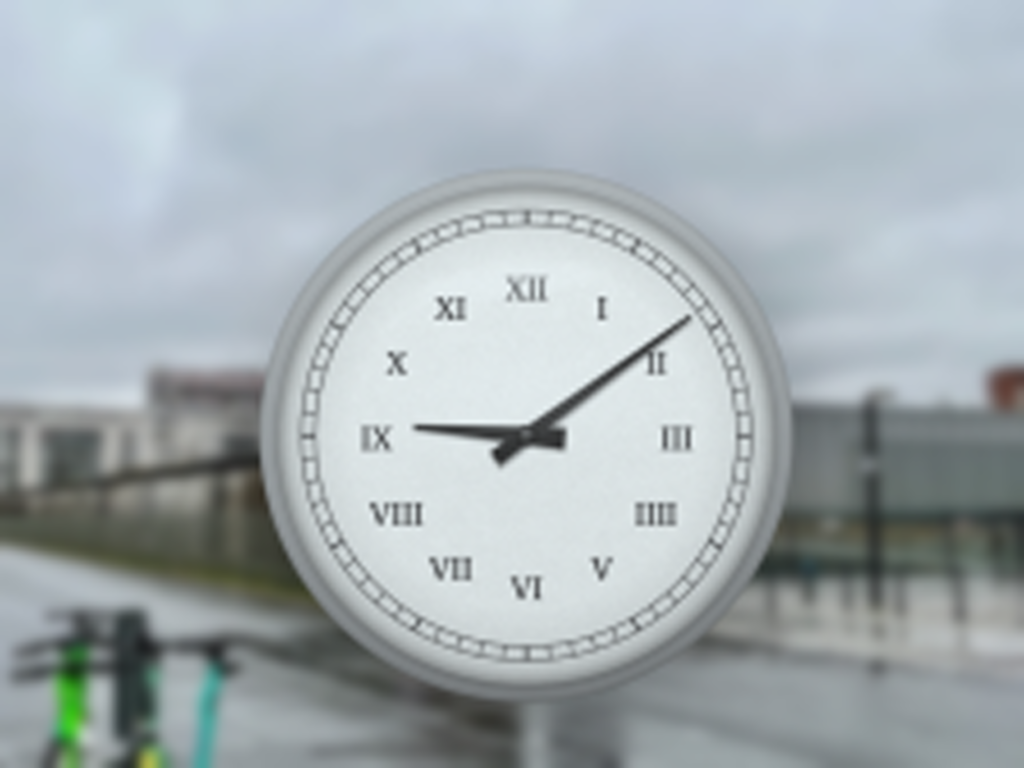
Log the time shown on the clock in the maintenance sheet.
9:09
